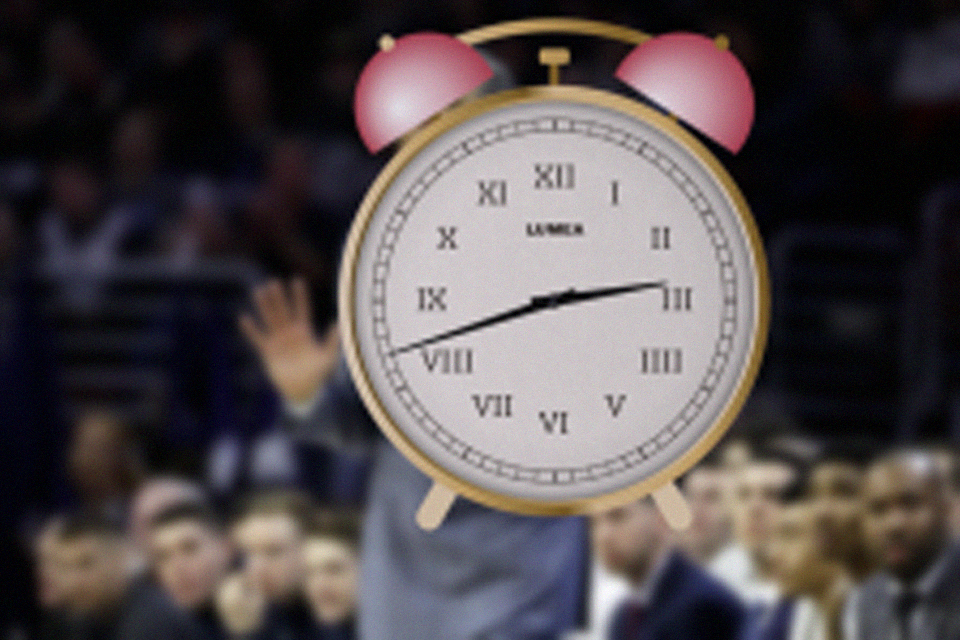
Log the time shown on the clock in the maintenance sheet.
2:42
